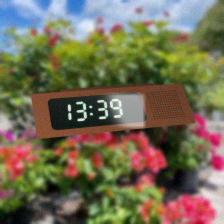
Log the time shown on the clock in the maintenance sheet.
13:39
